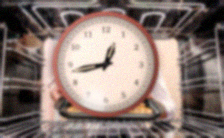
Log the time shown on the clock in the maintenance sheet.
12:43
